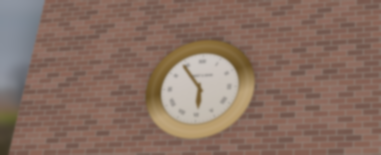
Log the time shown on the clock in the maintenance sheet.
5:54
